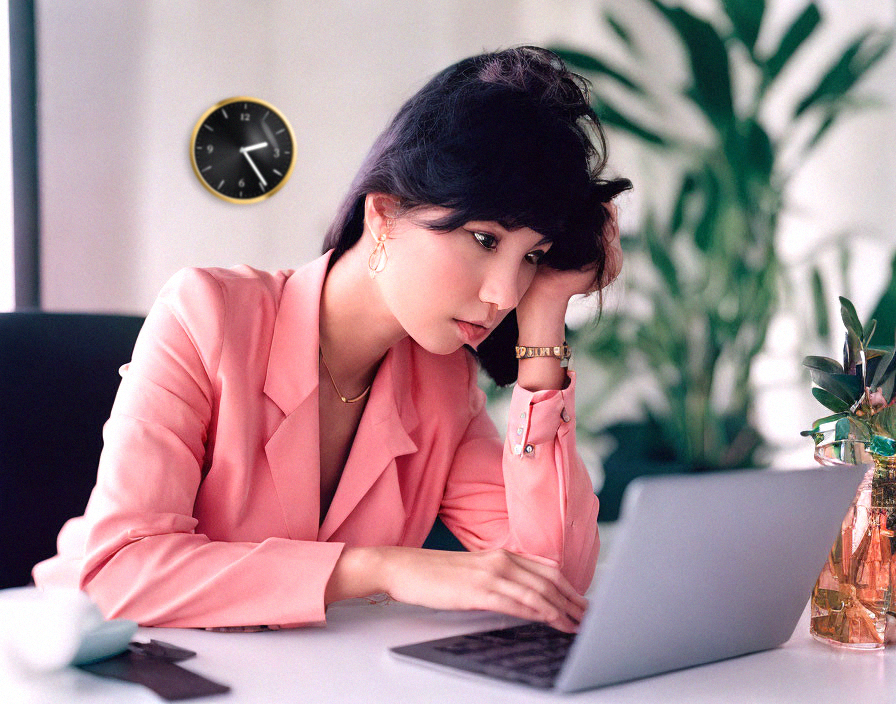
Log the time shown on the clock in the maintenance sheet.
2:24
